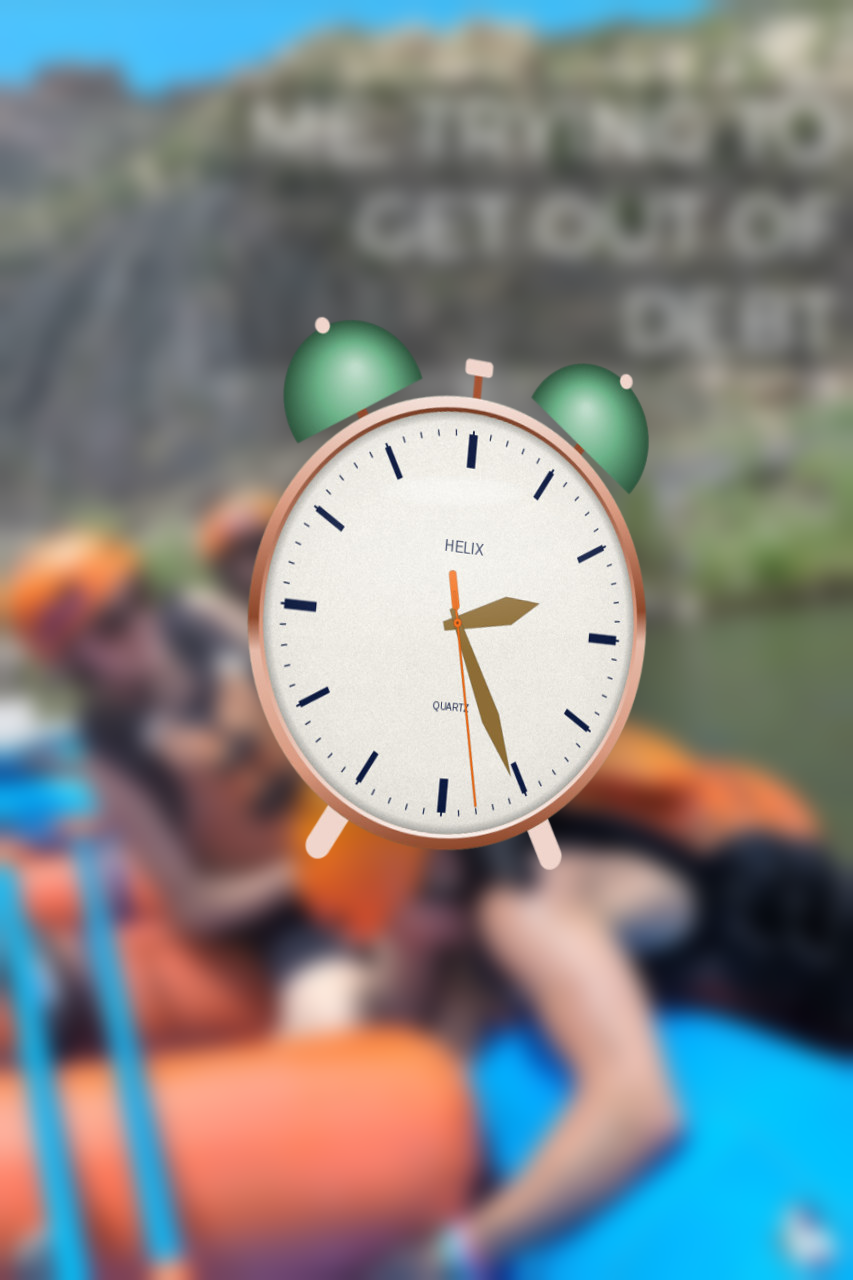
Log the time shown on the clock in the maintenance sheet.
2:25:28
